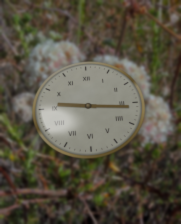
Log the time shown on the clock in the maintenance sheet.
9:16
